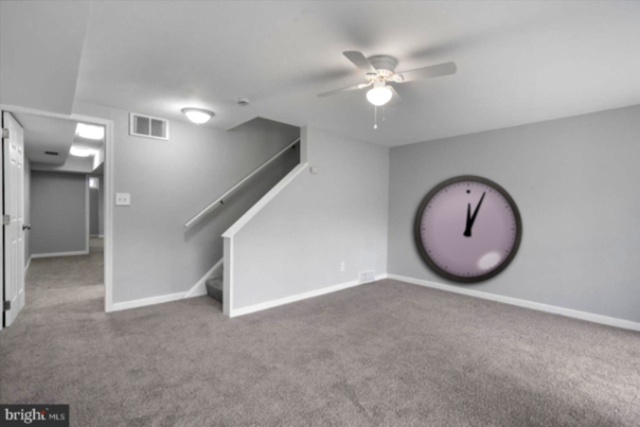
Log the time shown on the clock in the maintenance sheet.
12:04
